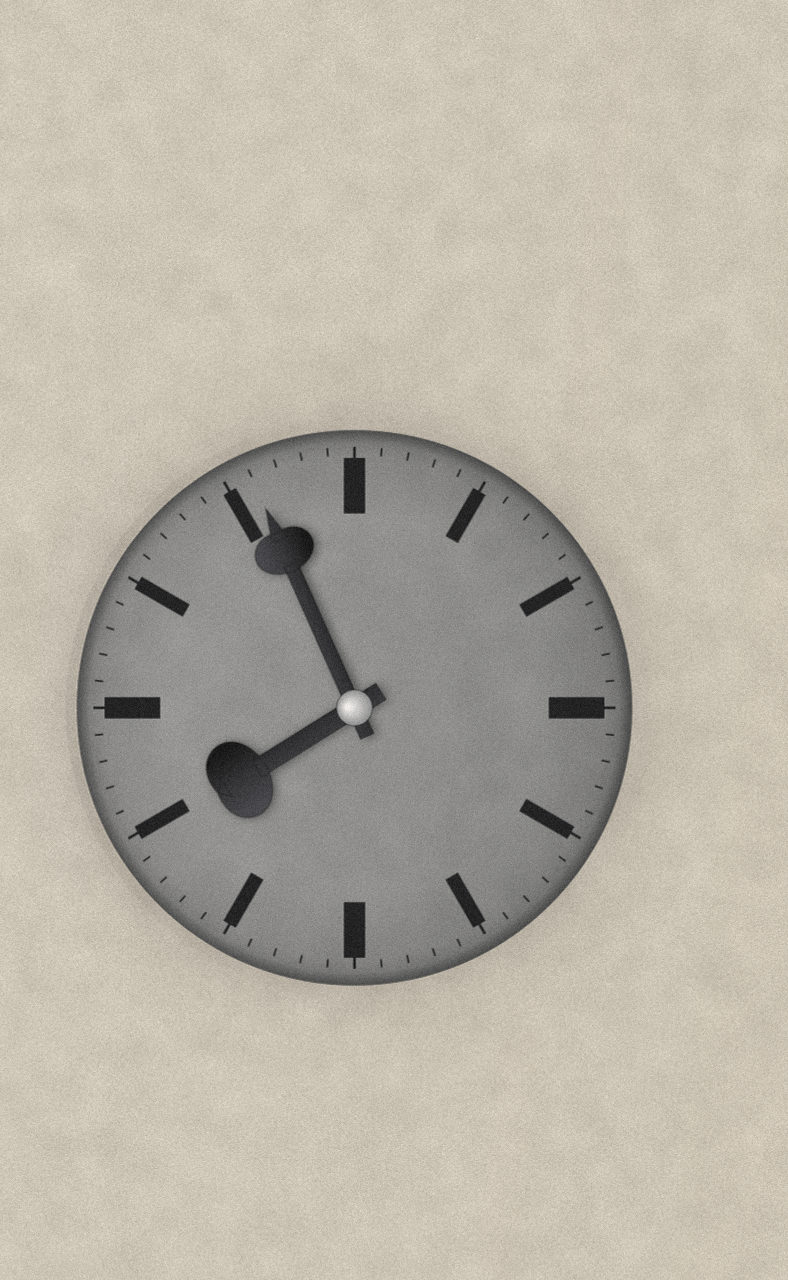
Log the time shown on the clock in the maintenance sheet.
7:56
